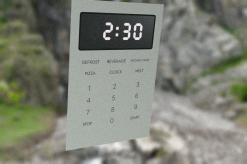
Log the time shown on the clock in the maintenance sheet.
2:30
